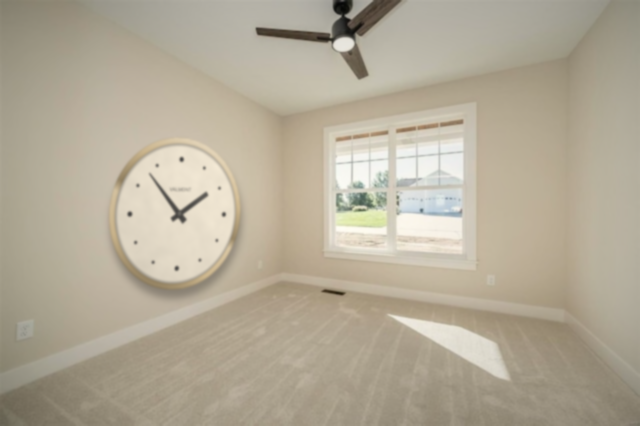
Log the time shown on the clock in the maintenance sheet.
1:53
